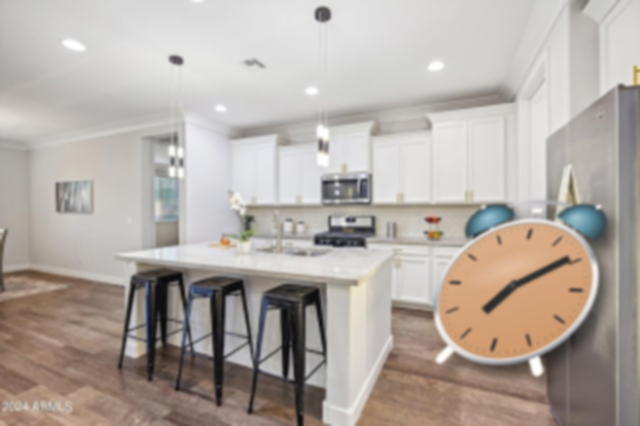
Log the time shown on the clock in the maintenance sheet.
7:09
